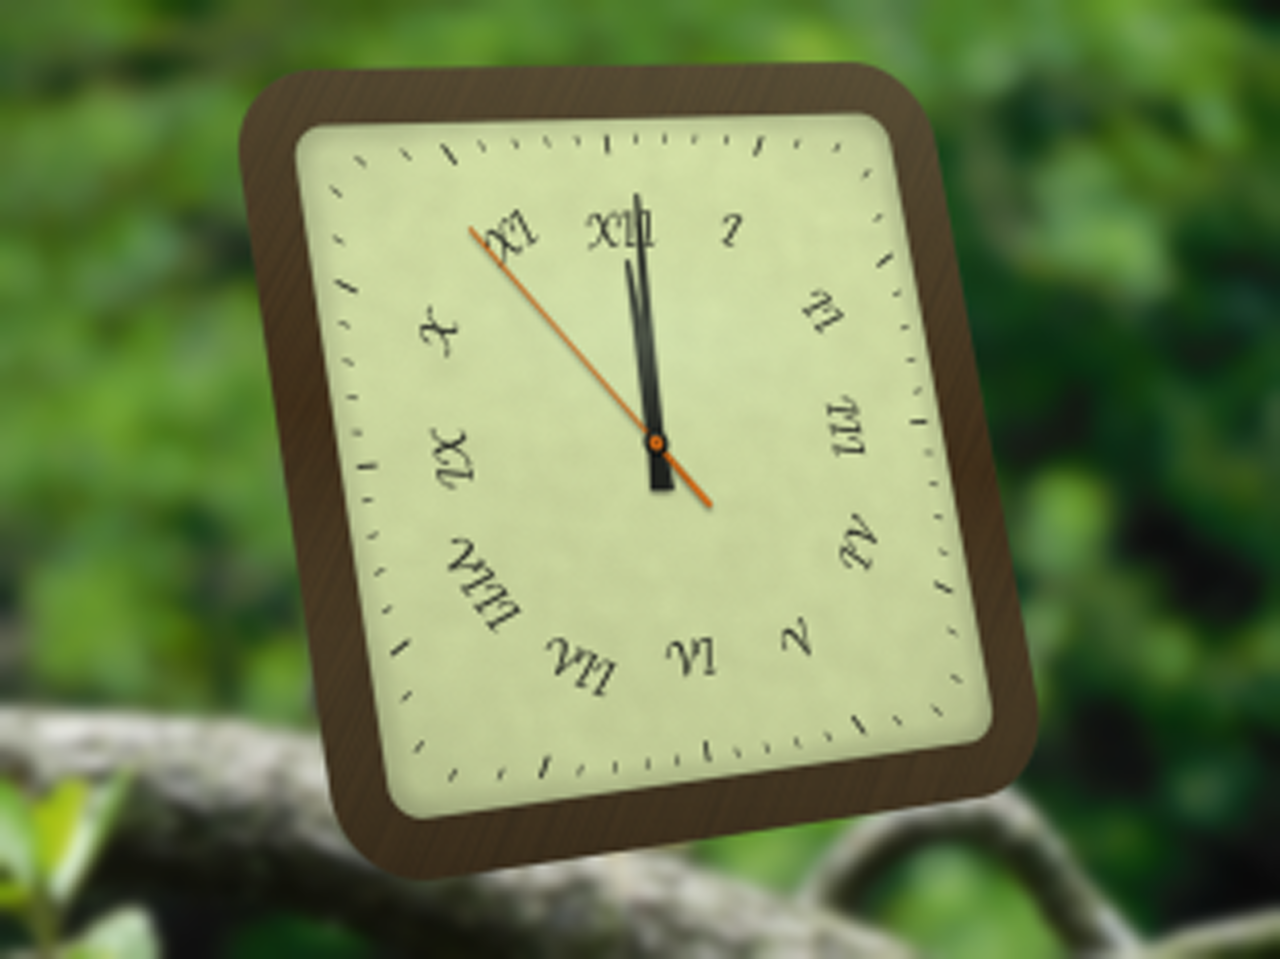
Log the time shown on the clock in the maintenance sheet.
12:00:54
